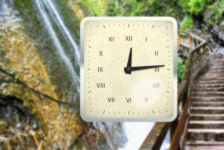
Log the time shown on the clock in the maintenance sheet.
12:14
